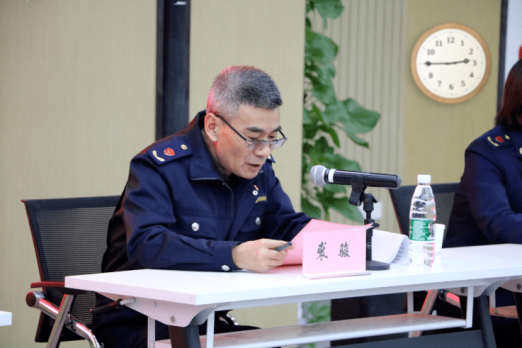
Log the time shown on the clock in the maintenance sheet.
2:45
